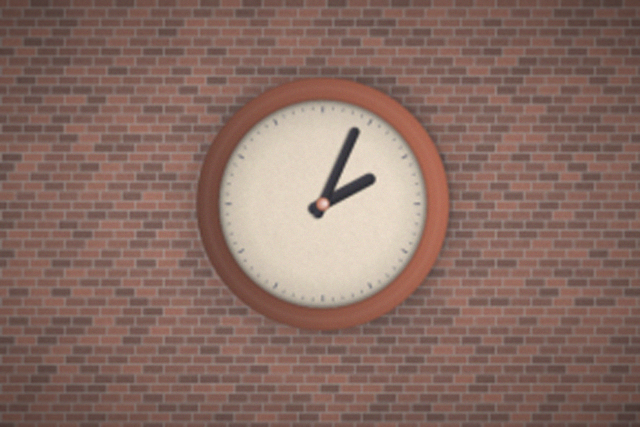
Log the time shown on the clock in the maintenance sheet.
2:04
